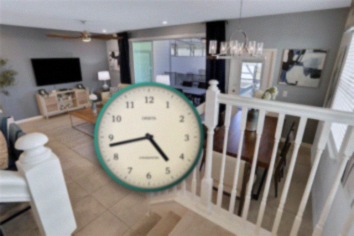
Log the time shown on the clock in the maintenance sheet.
4:43
